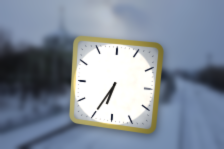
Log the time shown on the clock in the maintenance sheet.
6:35
